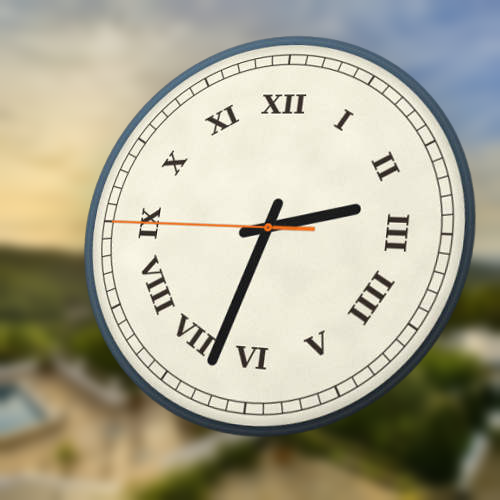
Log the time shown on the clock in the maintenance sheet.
2:32:45
